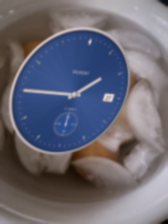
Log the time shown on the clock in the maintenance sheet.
1:45
